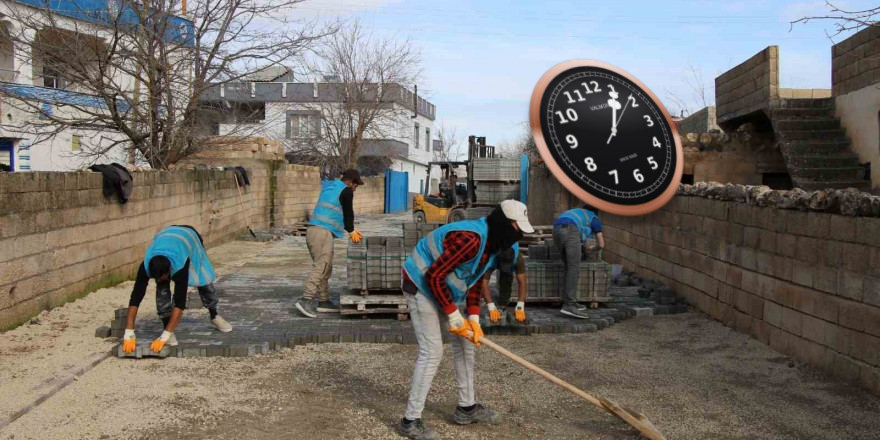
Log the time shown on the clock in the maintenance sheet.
1:05:09
